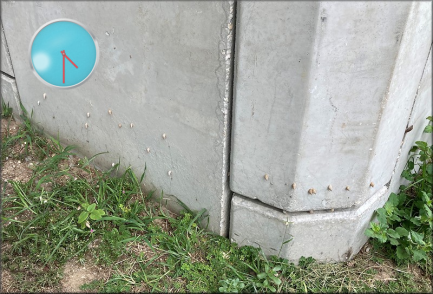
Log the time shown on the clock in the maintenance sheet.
4:30
